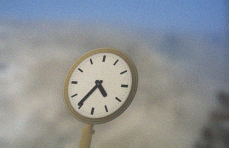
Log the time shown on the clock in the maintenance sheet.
4:36
